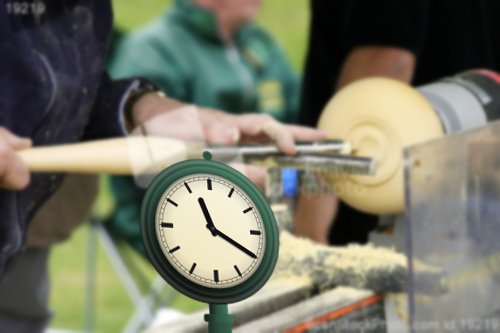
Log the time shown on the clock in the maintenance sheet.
11:20
